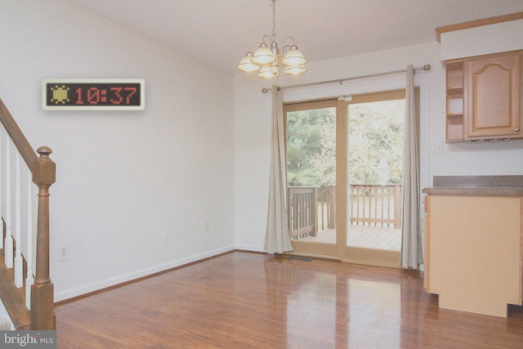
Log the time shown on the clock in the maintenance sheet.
10:37
